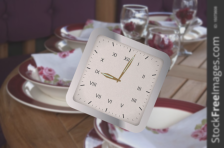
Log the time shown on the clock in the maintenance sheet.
9:02
